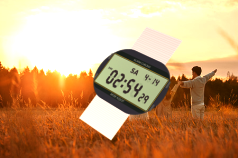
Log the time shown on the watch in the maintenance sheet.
2:54:29
